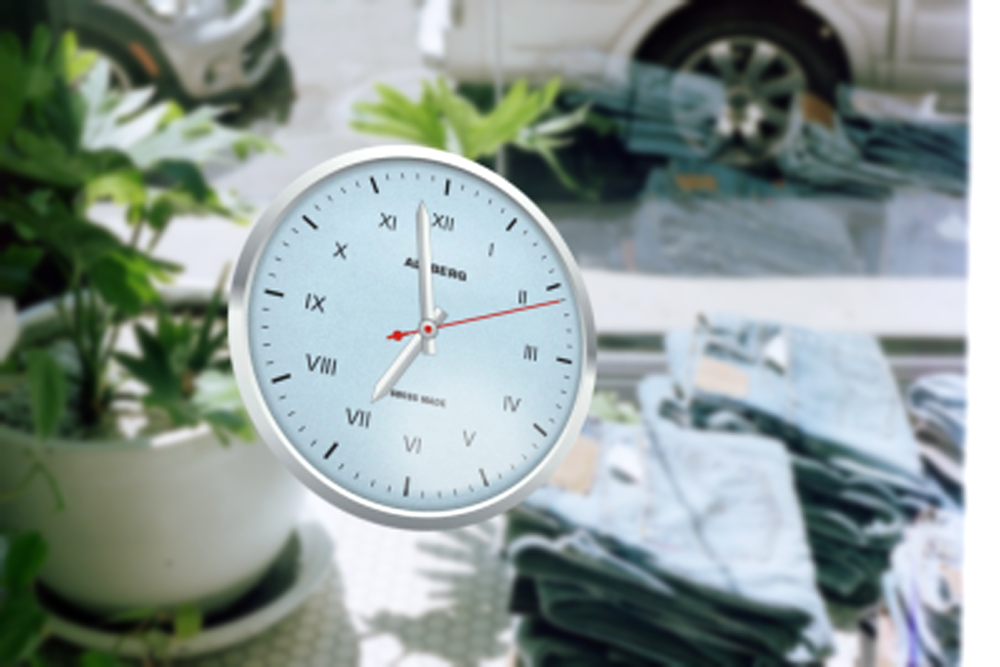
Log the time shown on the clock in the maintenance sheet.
6:58:11
